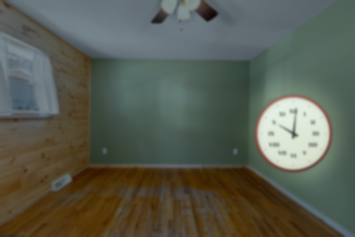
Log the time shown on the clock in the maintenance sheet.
10:01
